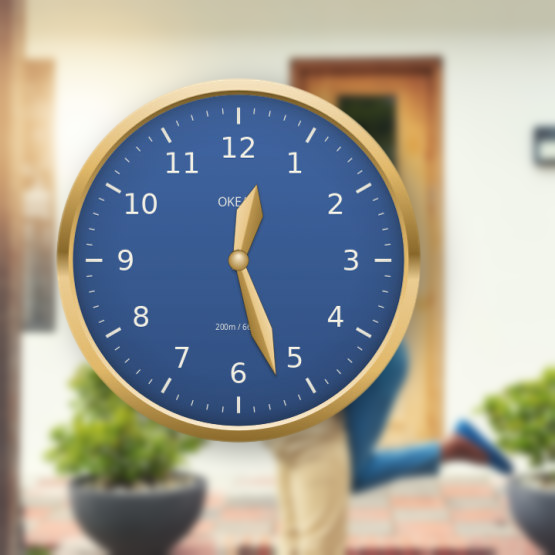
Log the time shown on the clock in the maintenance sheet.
12:27
